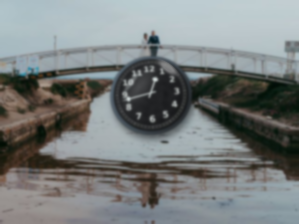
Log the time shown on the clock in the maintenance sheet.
12:43
